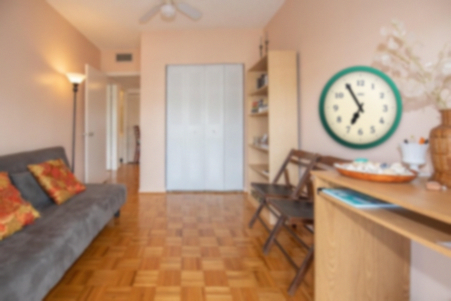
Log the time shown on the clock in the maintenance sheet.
6:55
